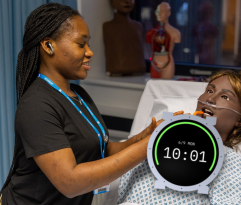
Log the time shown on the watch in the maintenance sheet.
10:01
